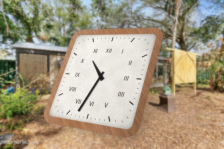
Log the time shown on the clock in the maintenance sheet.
10:33
